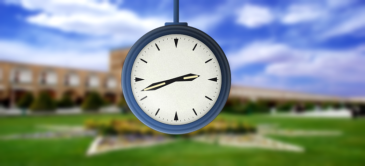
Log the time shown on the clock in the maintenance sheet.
2:42
